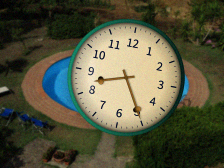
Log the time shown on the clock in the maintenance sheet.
8:25
